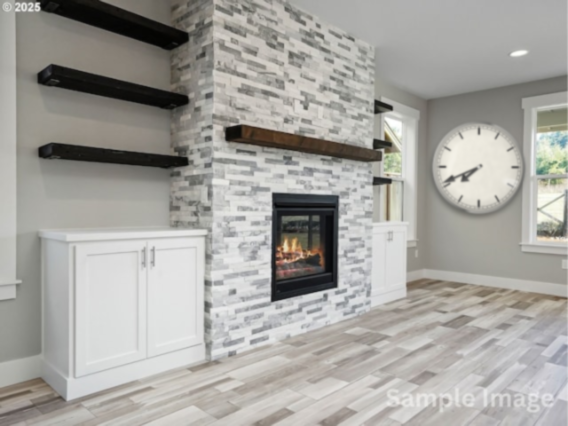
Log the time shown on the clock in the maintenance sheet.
7:41
